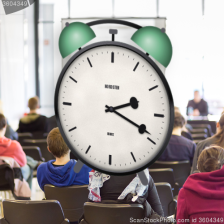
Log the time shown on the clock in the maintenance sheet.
2:19
